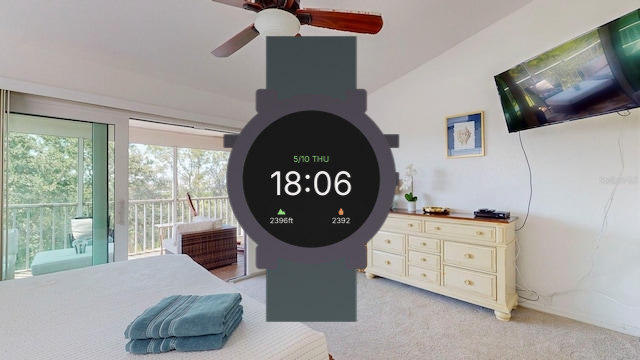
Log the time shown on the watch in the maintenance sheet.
18:06
